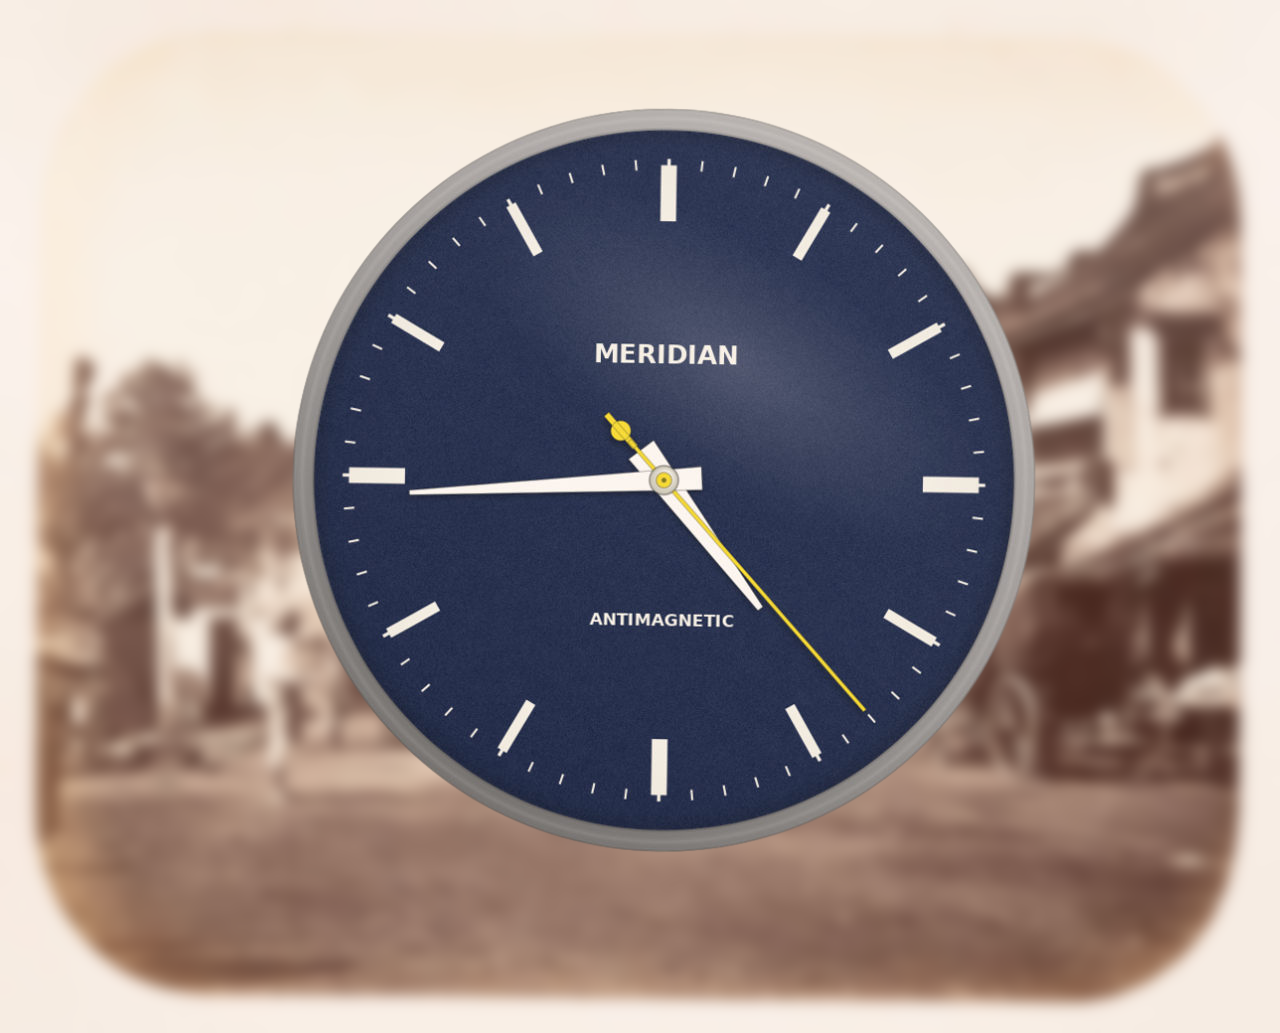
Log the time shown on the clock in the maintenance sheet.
4:44:23
